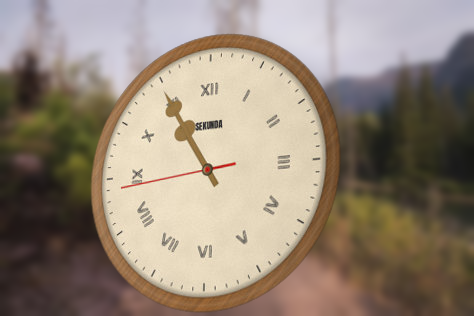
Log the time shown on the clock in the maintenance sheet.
10:54:44
